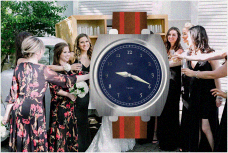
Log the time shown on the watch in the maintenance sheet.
9:19
